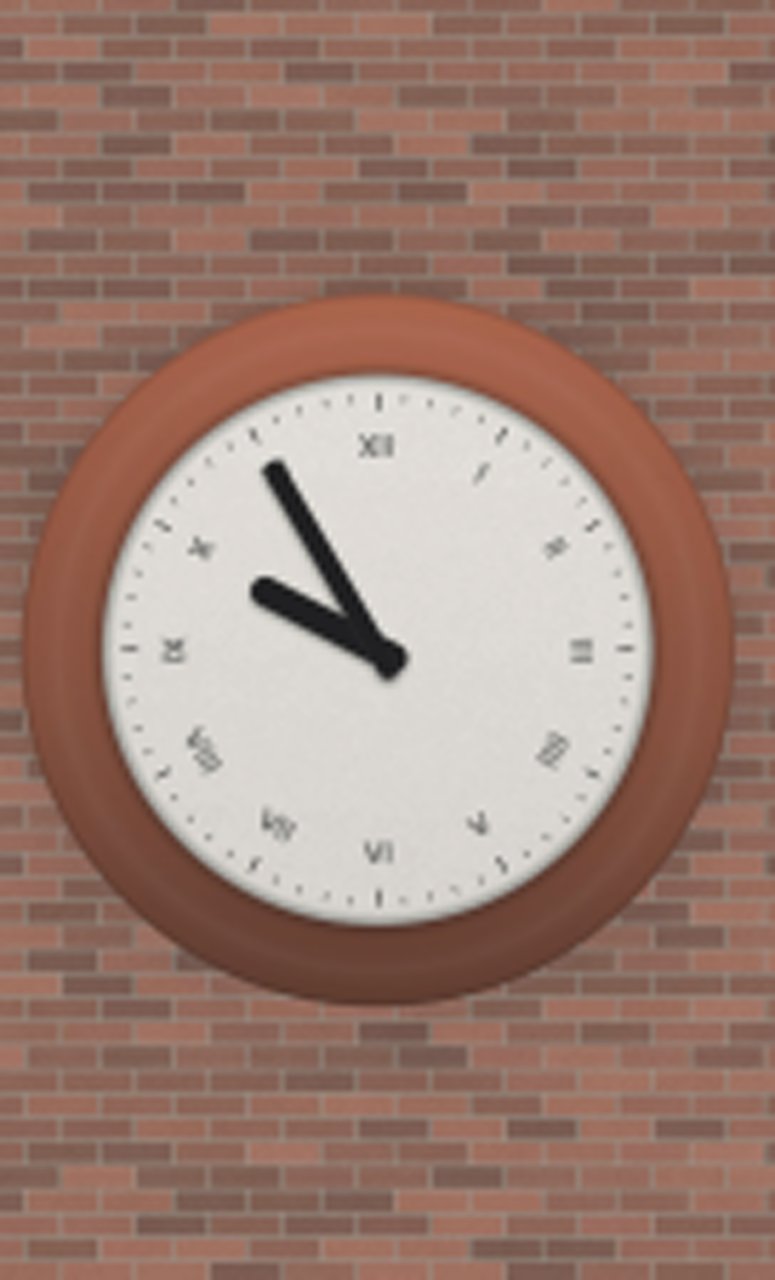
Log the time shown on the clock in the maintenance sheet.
9:55
